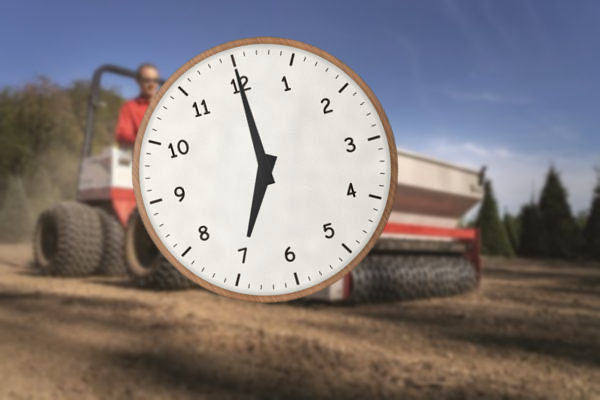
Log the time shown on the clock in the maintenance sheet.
7:00
